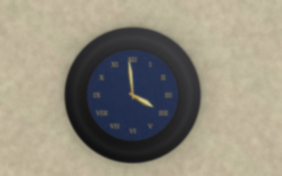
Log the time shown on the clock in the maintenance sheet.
3:59
